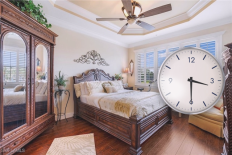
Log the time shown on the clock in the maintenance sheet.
3:30
